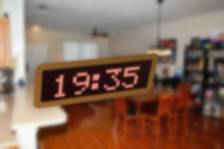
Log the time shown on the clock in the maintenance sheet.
19:35
